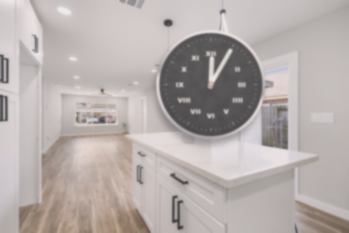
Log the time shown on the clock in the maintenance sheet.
12:05
